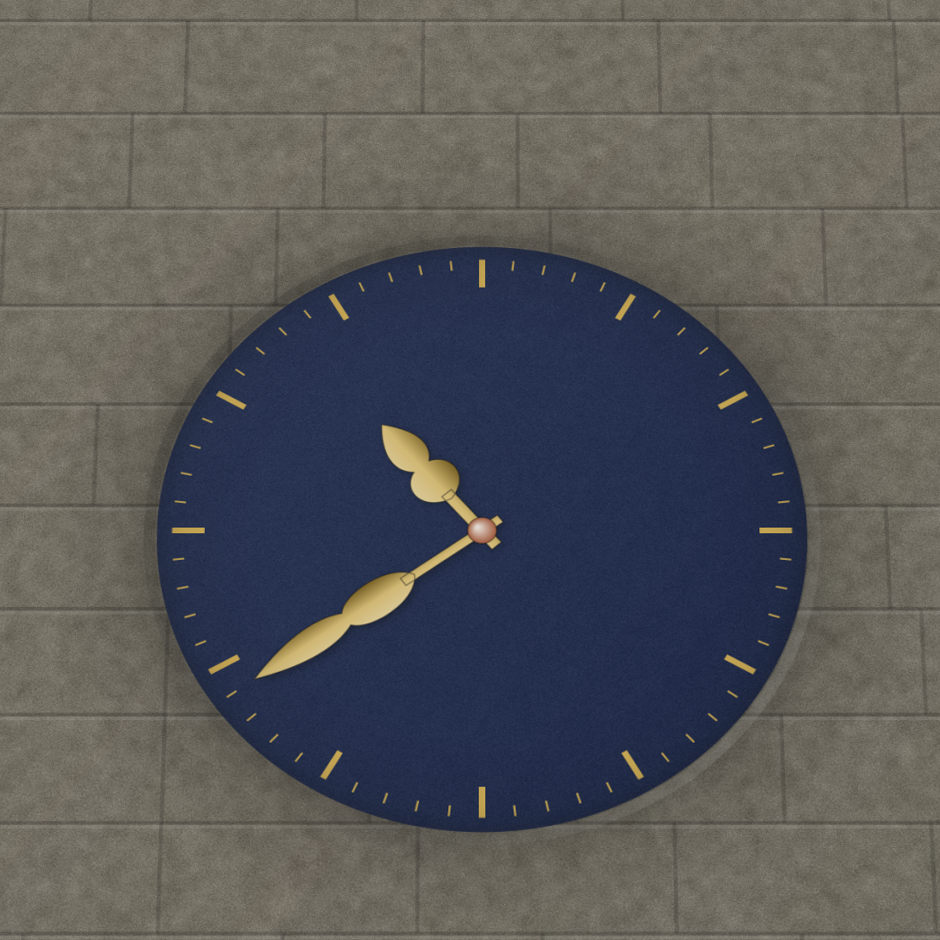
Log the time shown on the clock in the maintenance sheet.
10:39
